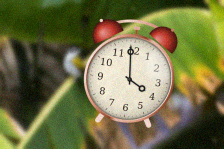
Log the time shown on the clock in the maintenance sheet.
3:59
